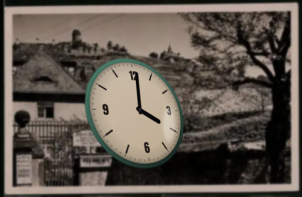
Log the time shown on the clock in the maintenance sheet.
4:01
